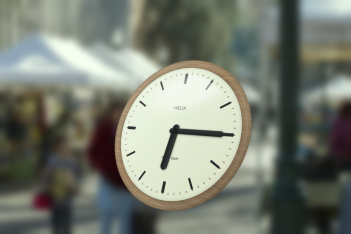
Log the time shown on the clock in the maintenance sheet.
6:15
